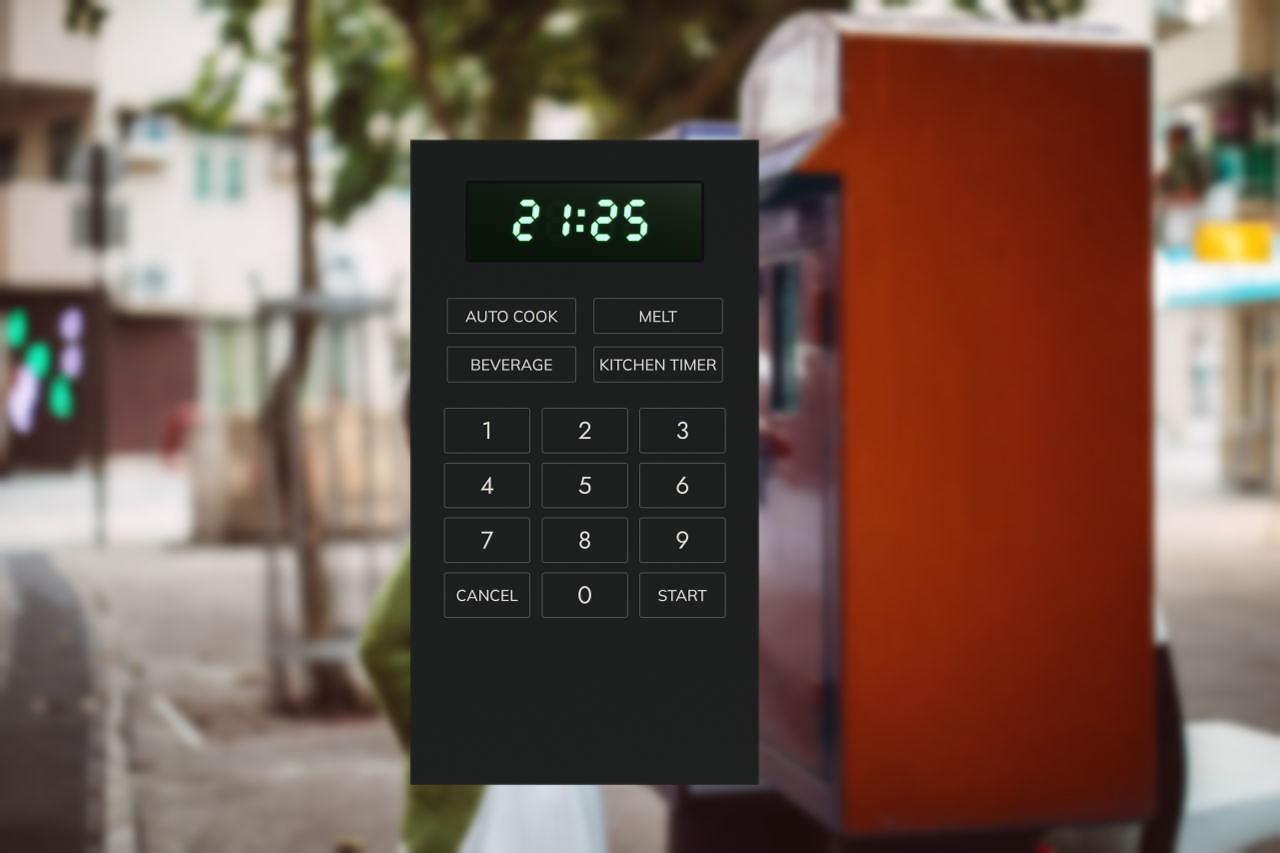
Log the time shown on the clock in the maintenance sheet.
21:25
